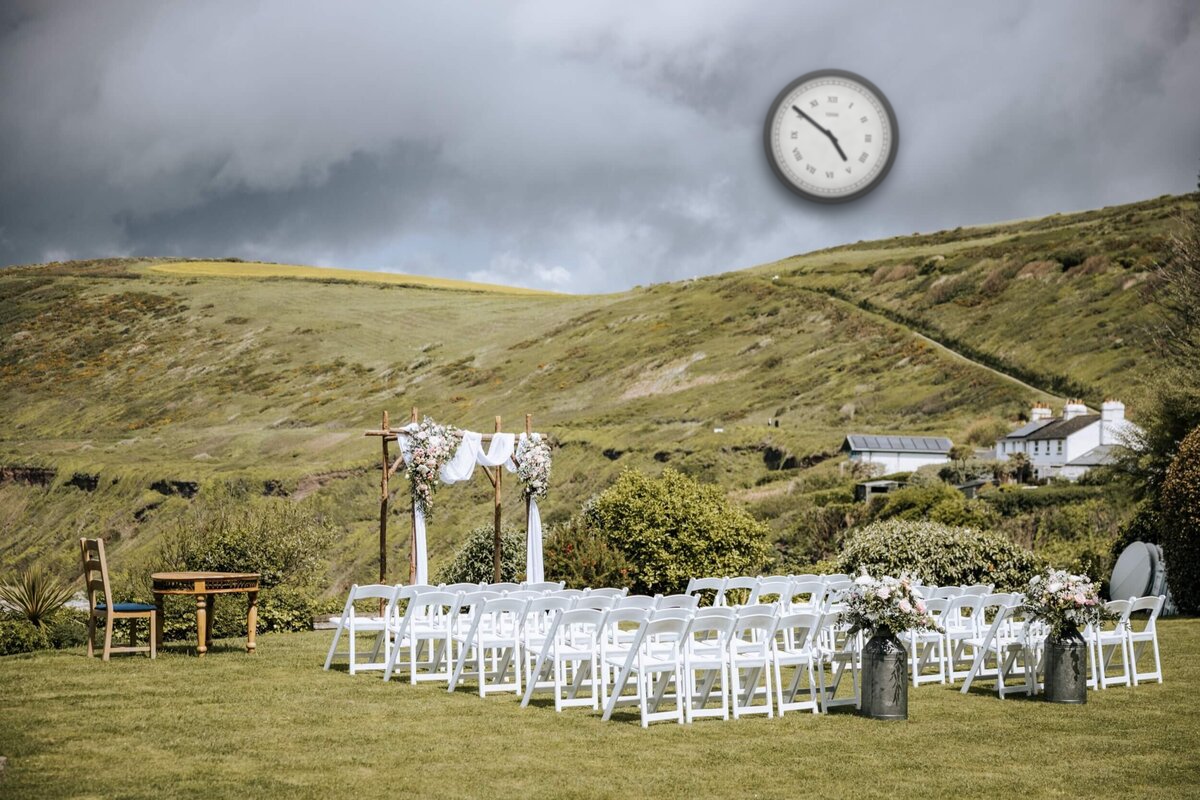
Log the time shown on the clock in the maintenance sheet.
4:51
